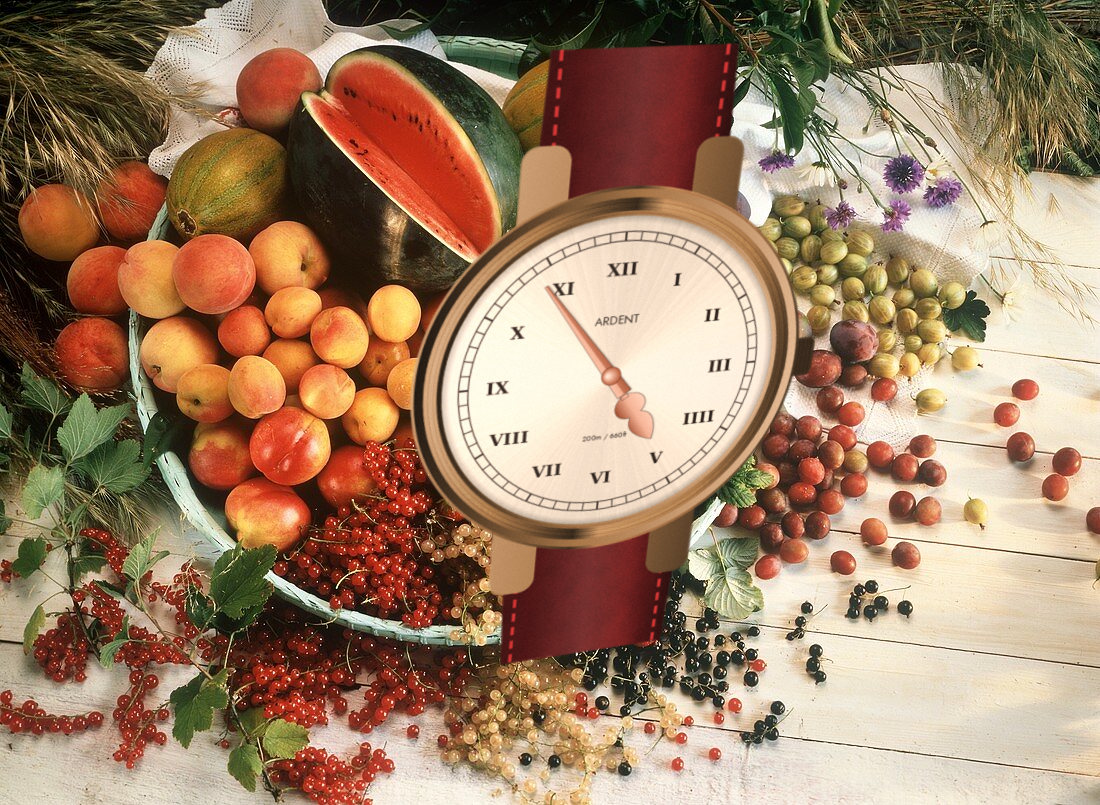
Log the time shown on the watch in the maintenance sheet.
4:54
